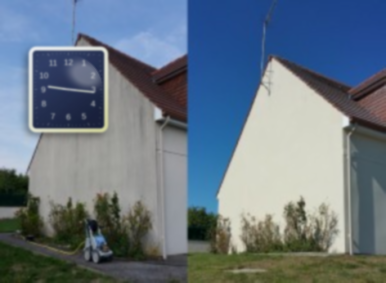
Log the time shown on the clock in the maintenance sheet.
9:16
